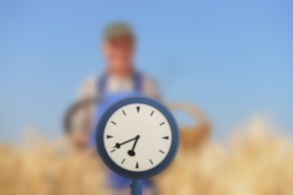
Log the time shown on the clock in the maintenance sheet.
6:41
